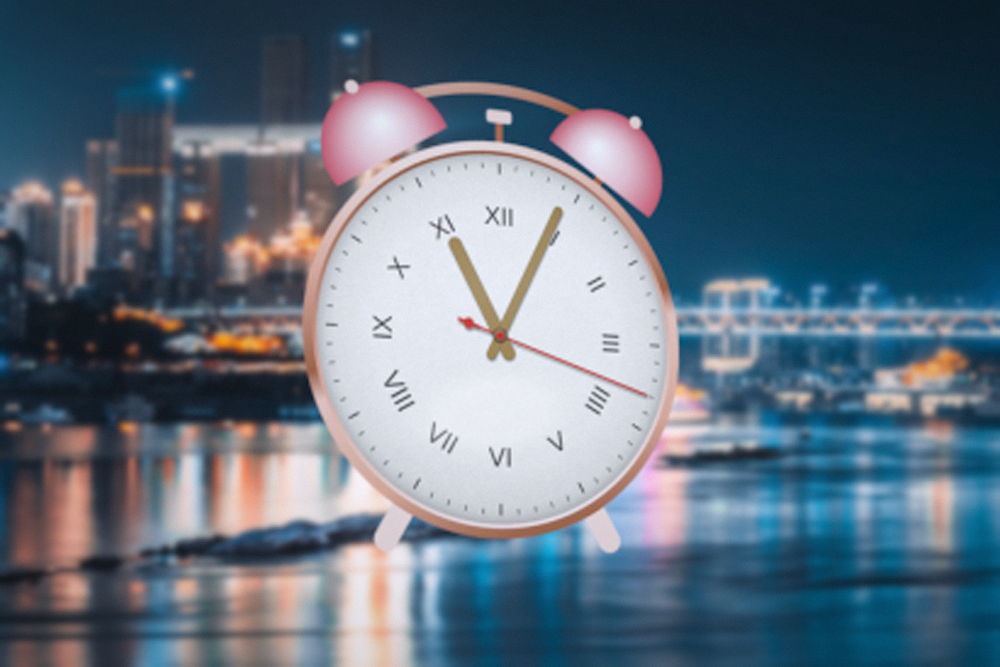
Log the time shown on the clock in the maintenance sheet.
11:04:18
